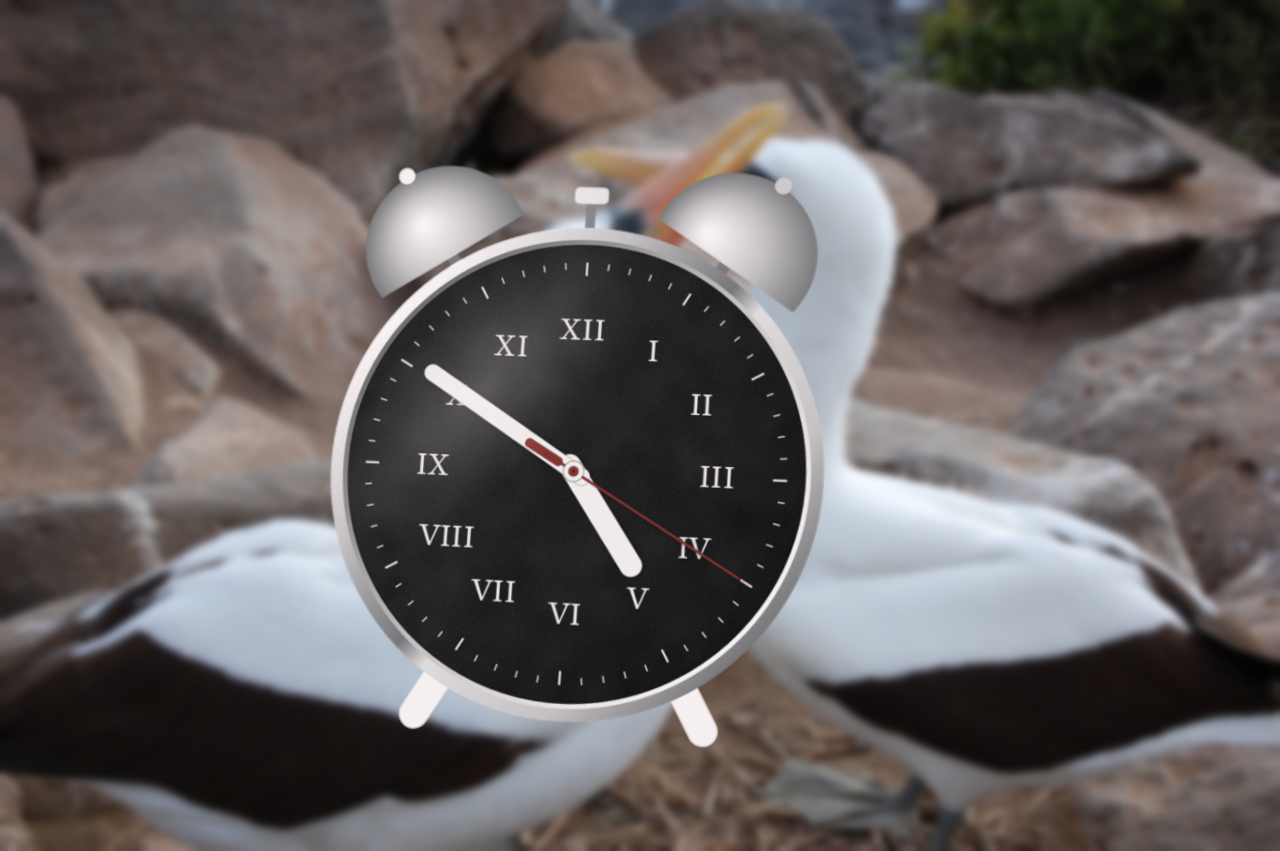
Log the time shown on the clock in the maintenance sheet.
4:50:20
